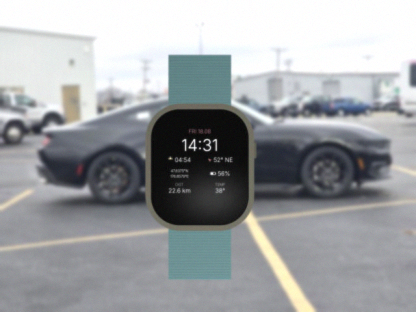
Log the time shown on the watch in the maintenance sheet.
14:31
